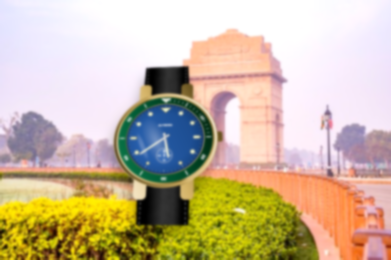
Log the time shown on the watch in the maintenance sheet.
5:39
